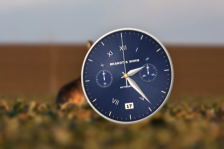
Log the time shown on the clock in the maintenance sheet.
2:24
